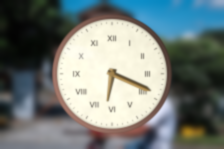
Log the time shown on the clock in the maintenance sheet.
6:19
